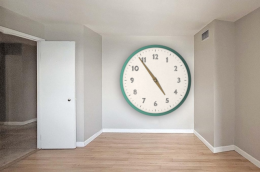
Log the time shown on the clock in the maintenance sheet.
4:54
